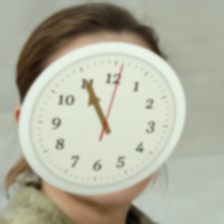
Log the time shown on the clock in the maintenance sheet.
10:55:01
